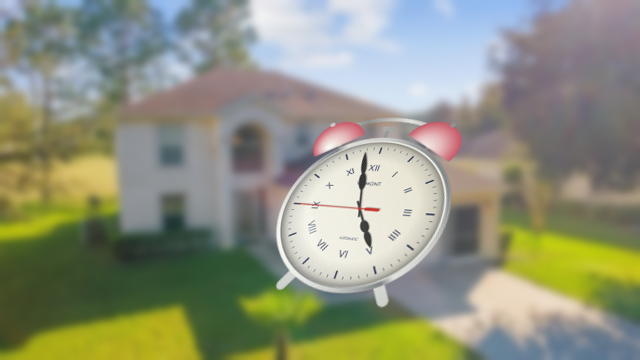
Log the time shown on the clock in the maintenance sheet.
4:57:45
